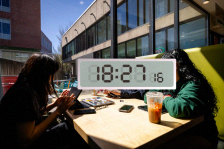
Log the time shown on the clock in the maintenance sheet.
18:27:16
